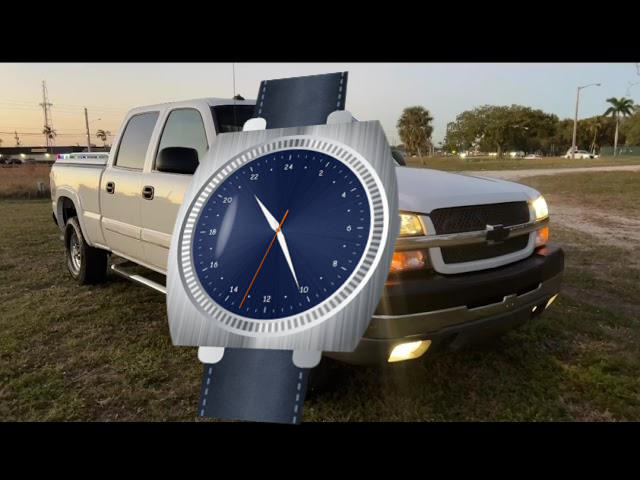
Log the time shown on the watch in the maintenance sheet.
21:25:33
